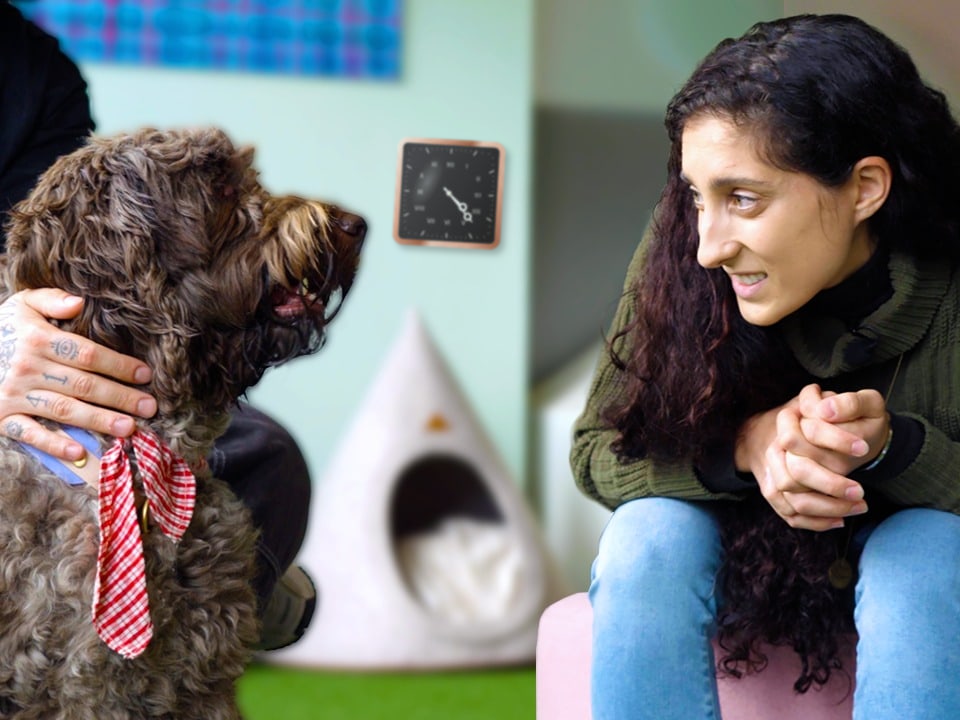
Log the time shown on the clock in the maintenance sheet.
4:23
